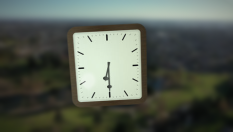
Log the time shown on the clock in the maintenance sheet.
6:30
